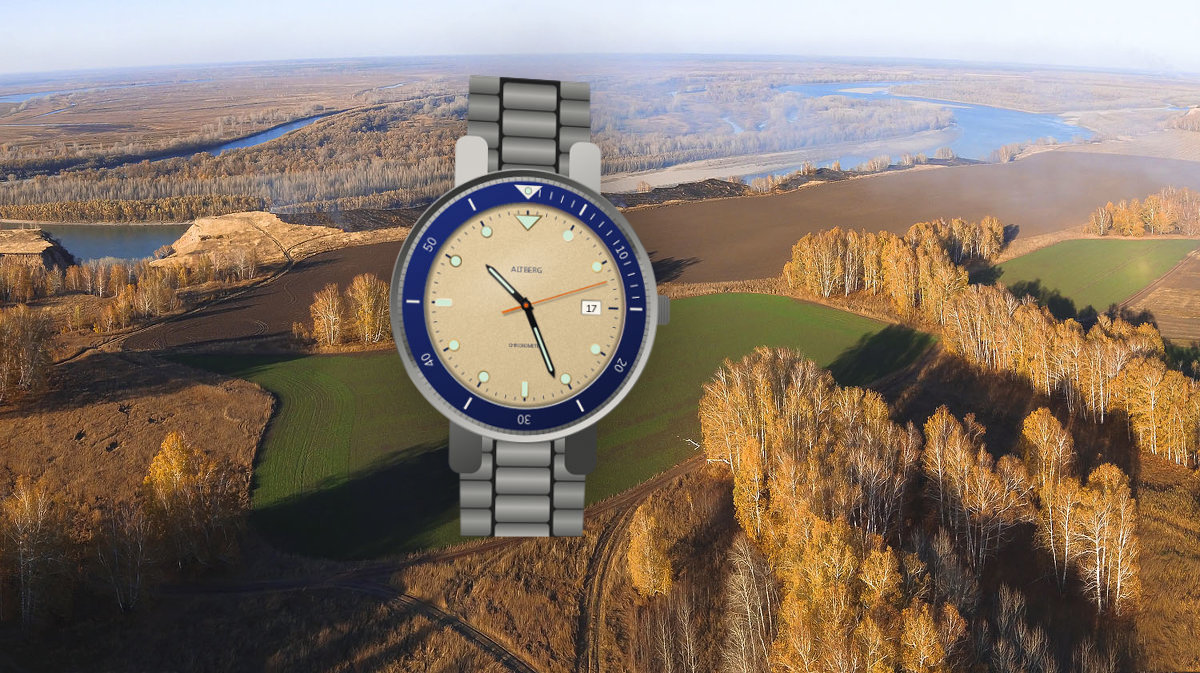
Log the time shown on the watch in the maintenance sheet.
10:26:12
